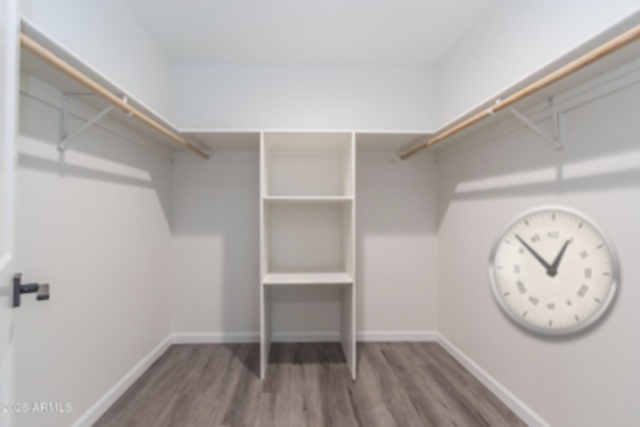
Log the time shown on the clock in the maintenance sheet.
12:52
